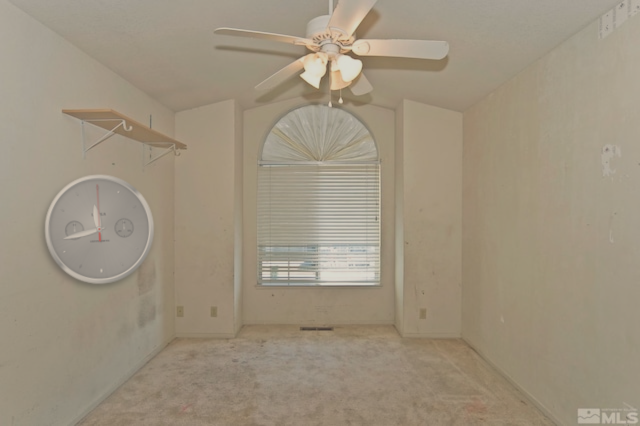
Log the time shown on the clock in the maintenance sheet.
11:43
